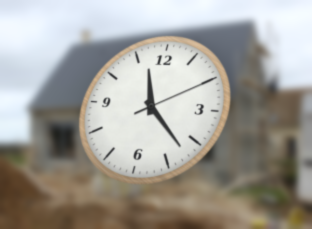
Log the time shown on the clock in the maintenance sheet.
11:22:10
